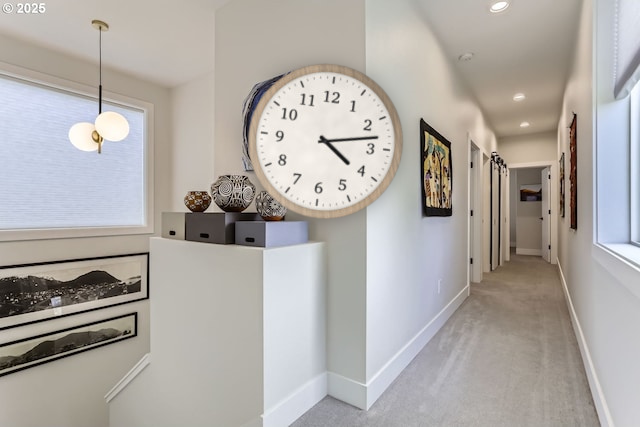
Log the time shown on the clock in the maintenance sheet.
4:13
